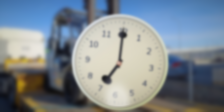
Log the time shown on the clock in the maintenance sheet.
7:00
